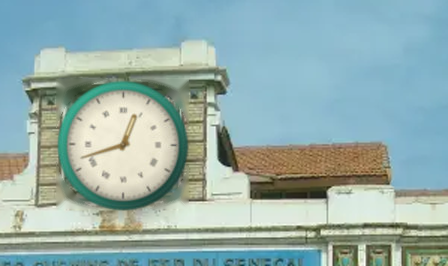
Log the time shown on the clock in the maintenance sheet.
12:42
